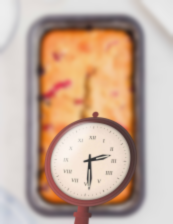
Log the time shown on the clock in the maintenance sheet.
2:29
